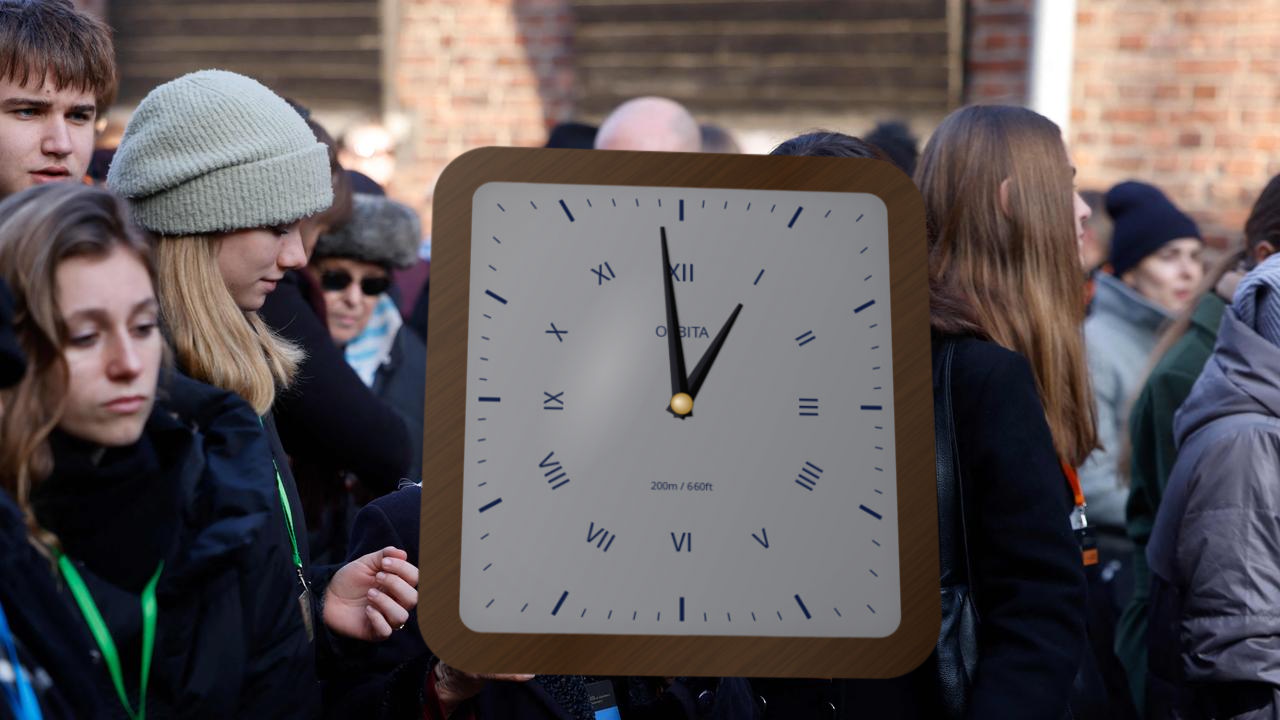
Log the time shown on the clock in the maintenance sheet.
12:59
